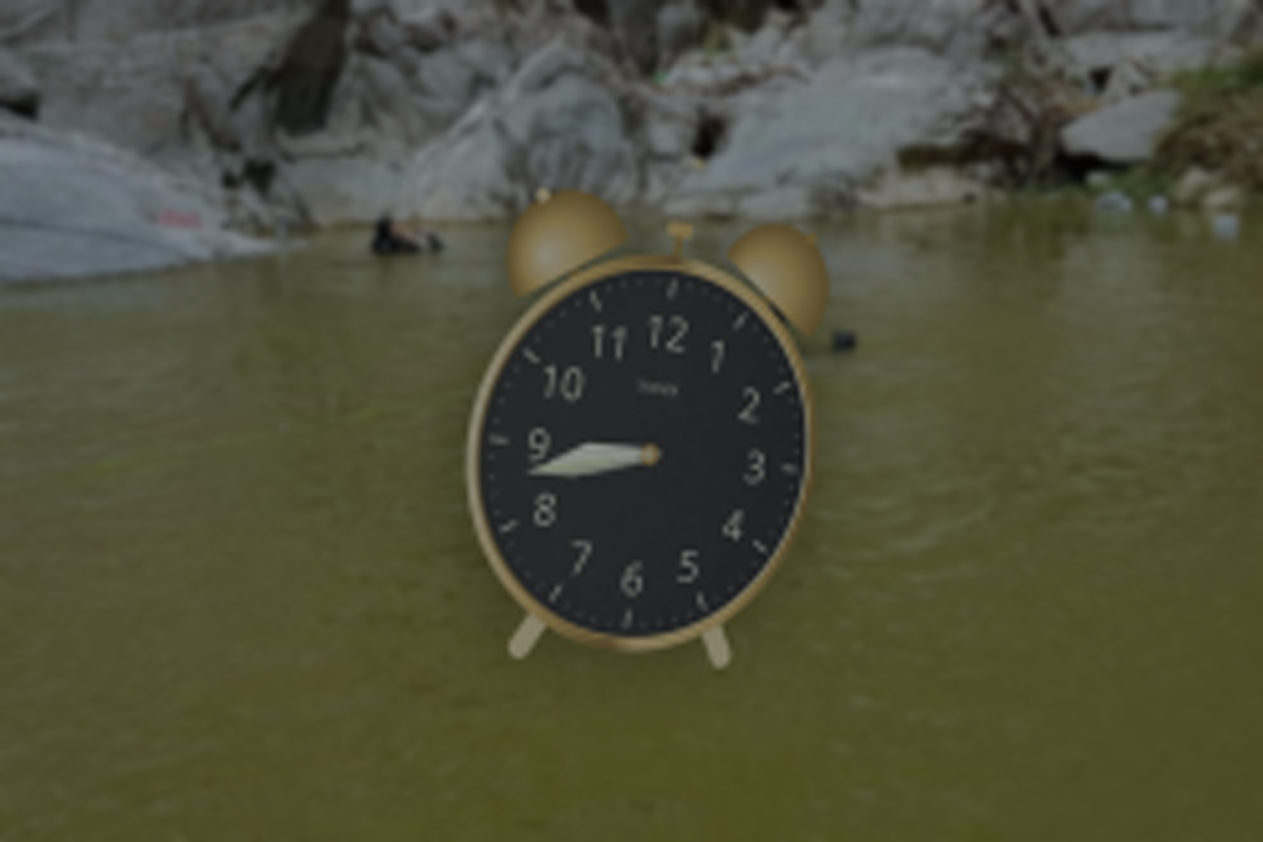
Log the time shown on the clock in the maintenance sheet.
8:43
